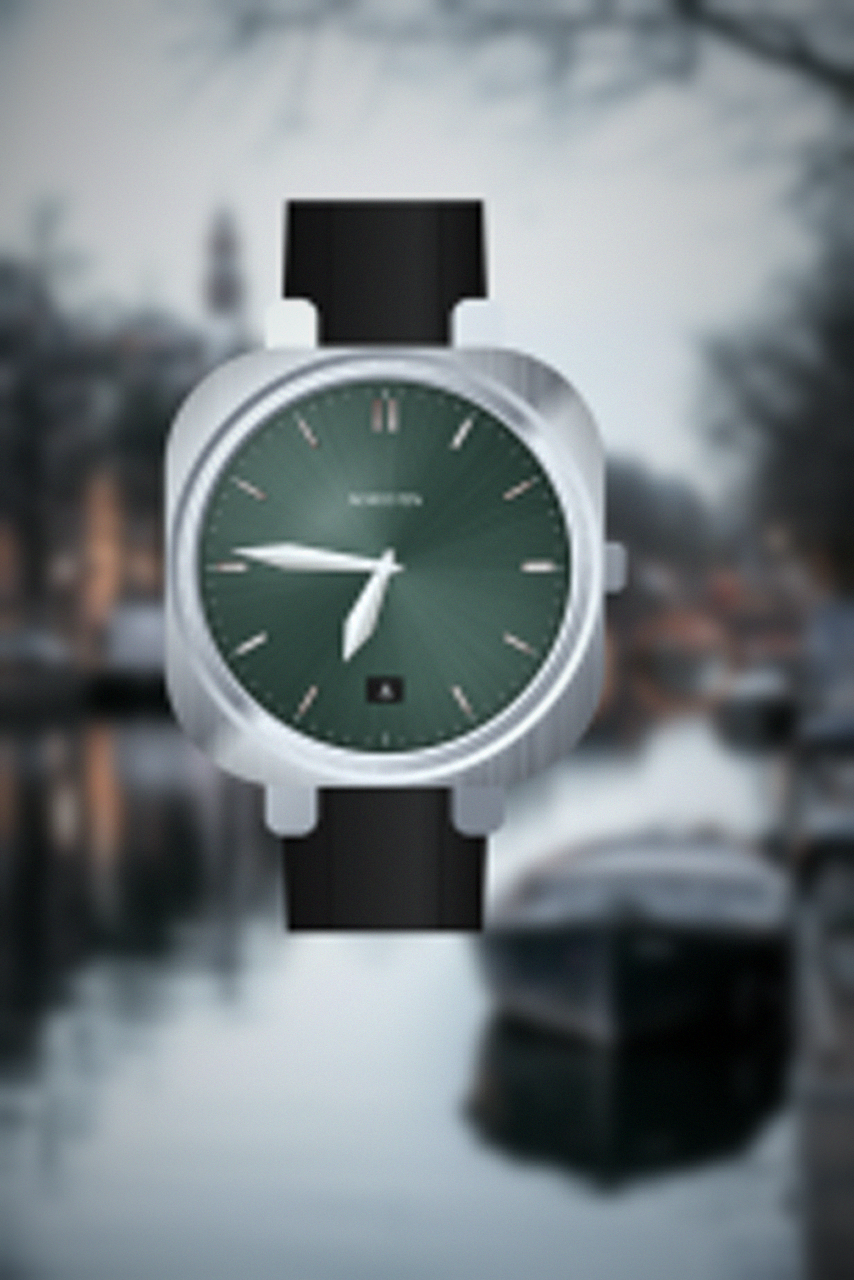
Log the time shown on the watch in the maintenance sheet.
6:46
